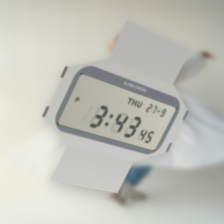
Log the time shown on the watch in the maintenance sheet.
3:43:45
